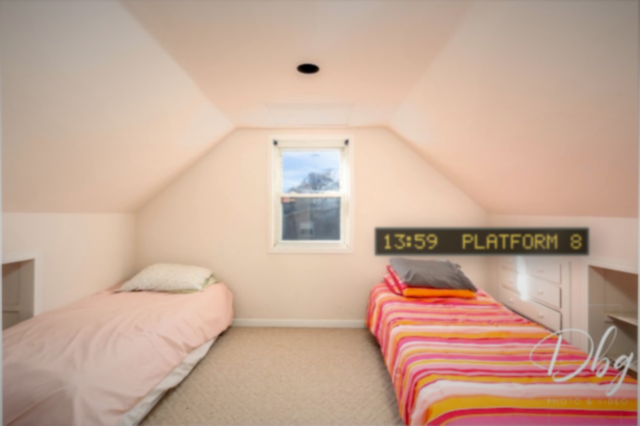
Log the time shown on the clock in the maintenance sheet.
13:59
